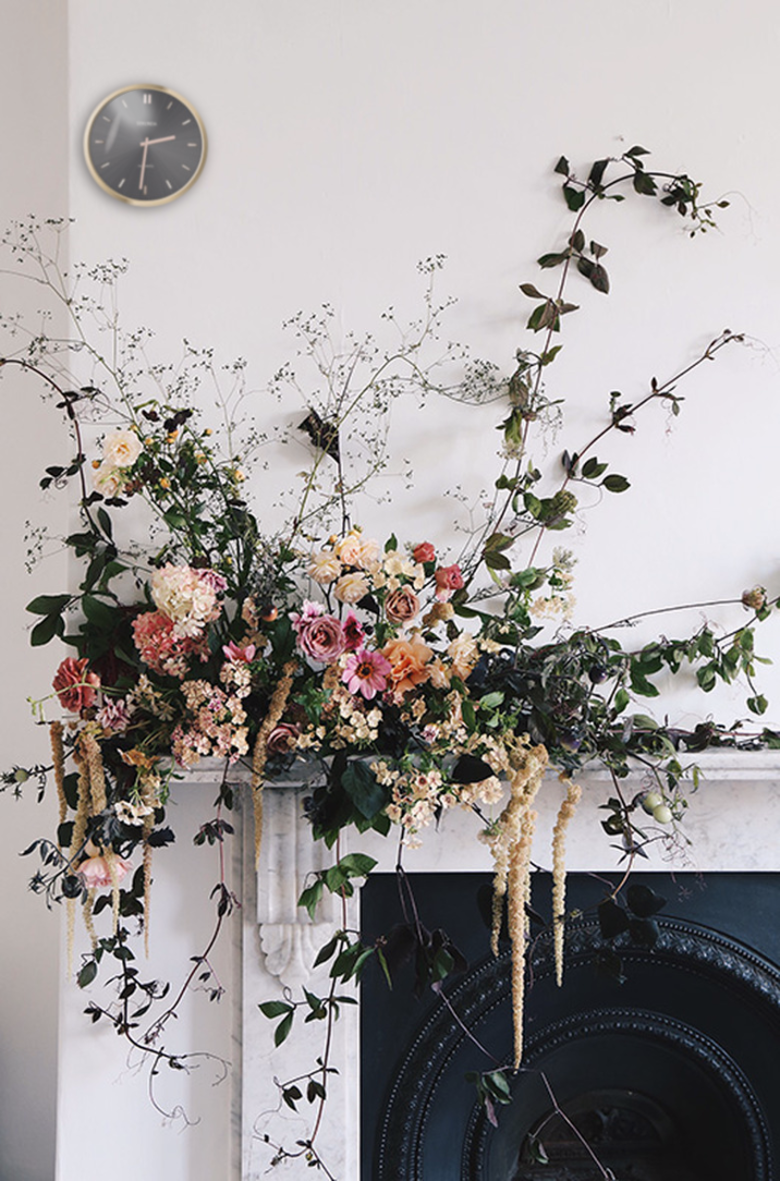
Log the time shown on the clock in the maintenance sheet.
2:31
